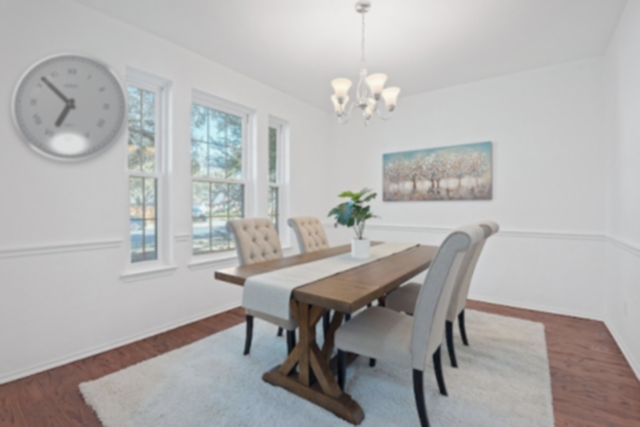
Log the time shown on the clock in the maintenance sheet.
6:52
